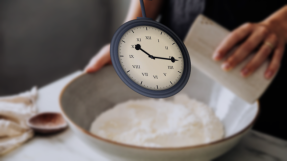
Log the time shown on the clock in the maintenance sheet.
10:16
